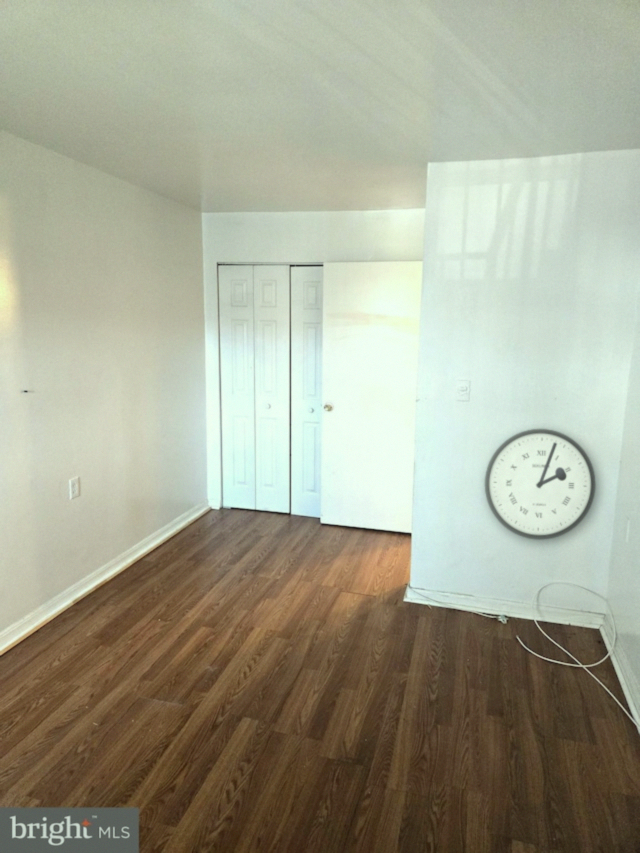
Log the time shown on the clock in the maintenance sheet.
2:03
